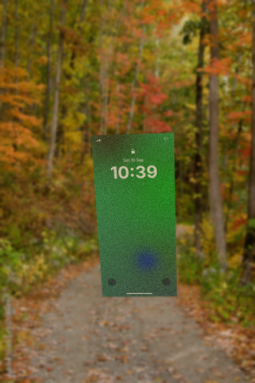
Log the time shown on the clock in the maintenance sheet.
10:39
